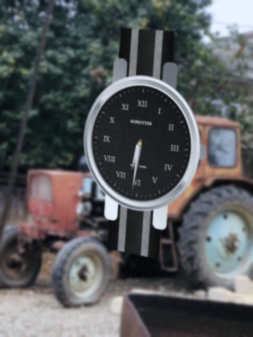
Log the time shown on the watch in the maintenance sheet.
6:31
